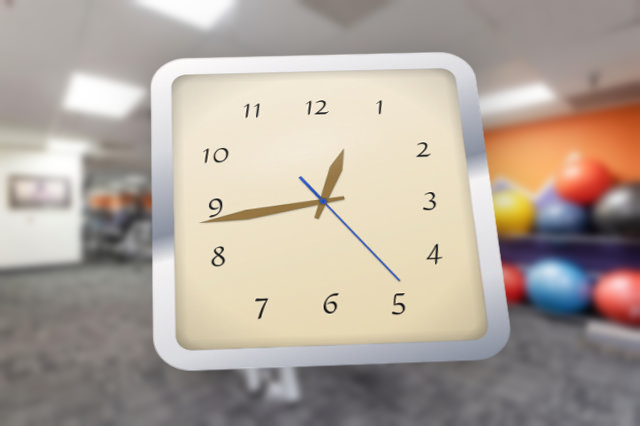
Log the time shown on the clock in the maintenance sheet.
12:43:24
